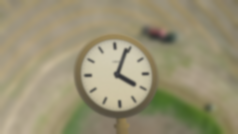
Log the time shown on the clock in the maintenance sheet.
4:04
